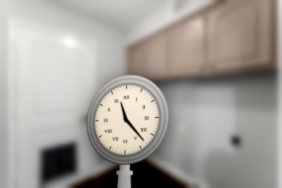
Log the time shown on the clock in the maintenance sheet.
11:23
